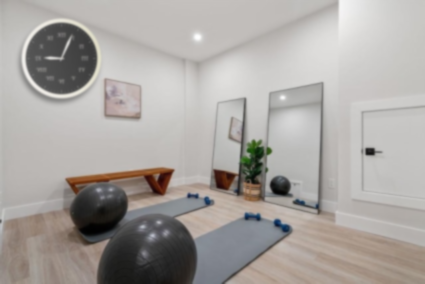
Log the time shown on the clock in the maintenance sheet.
9:04
